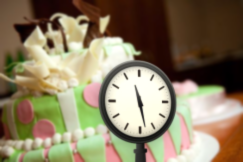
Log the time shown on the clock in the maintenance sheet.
11:28
